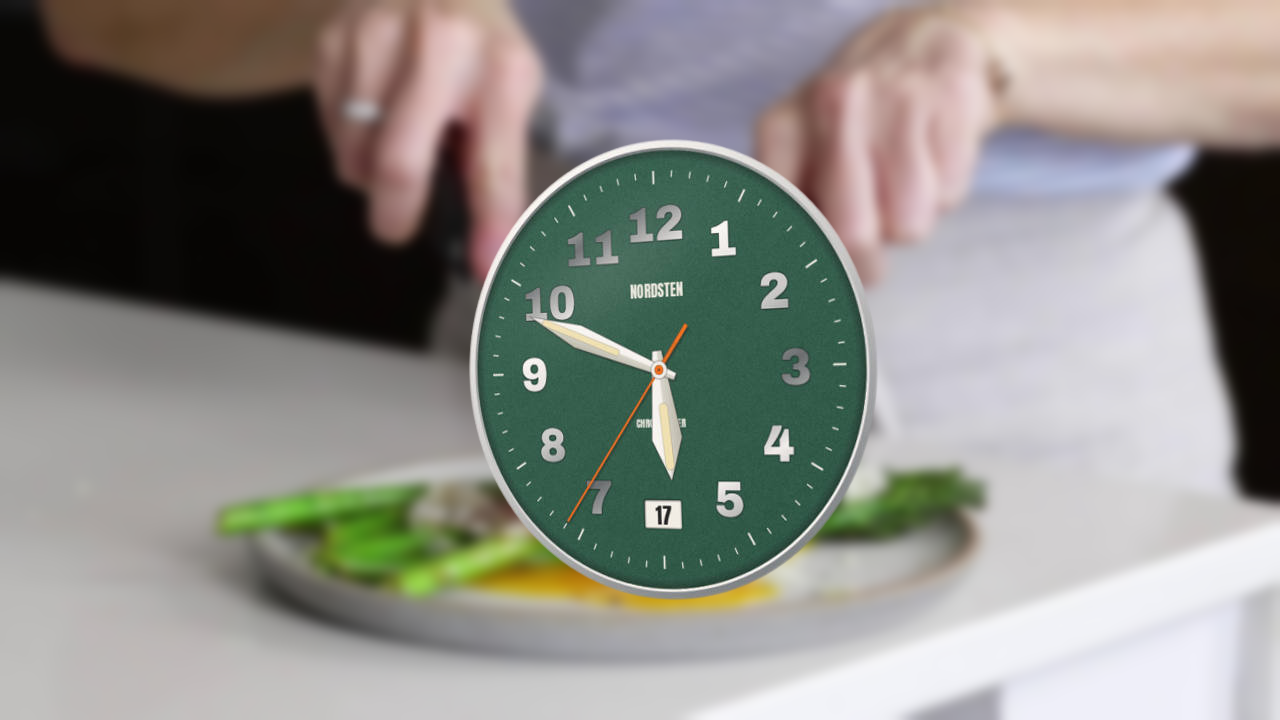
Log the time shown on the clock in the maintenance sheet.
5:48:36
